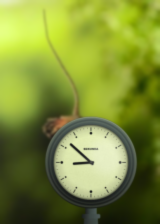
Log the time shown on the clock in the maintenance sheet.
8:52
